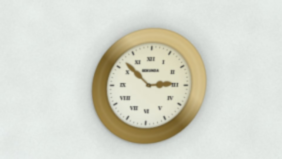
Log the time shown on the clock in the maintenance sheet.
2:52
